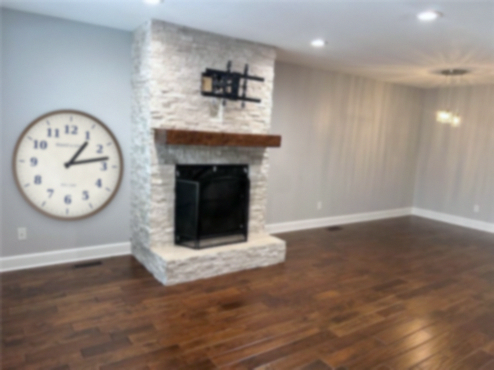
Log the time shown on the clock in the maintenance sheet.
1:13
